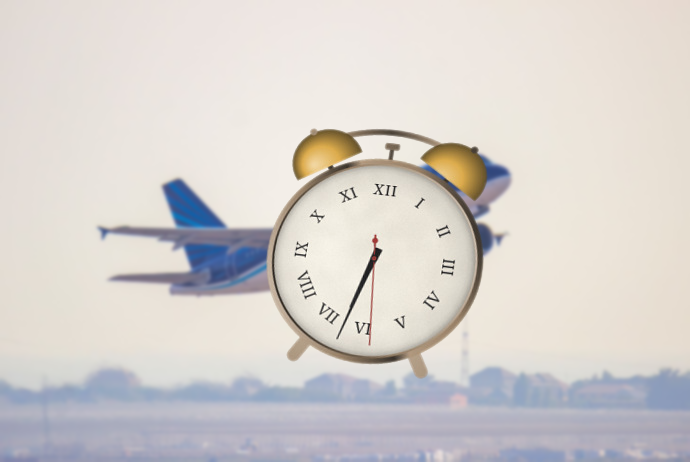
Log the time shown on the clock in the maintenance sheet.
6:32:29
